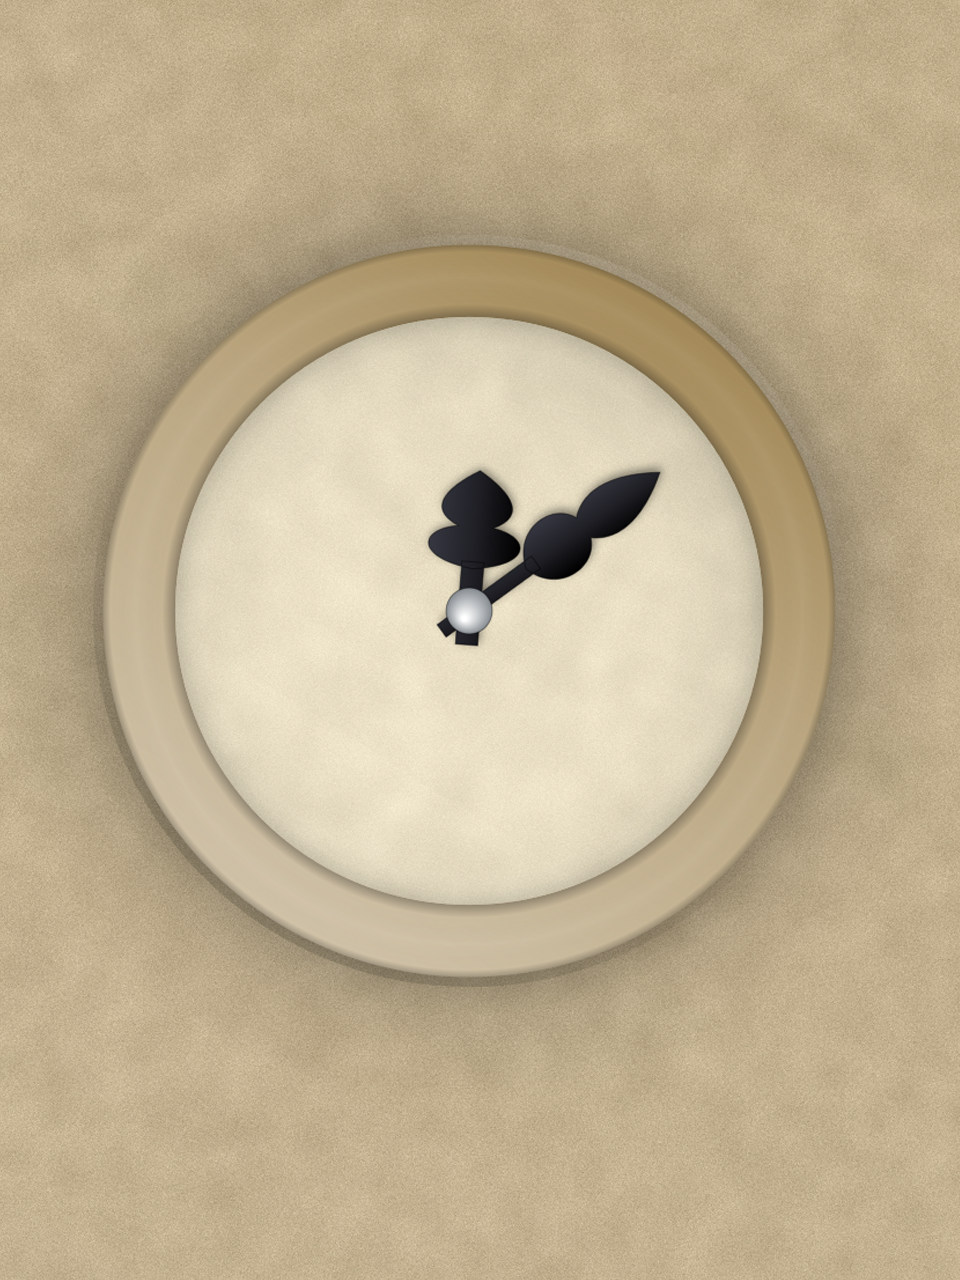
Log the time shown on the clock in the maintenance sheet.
12:09
